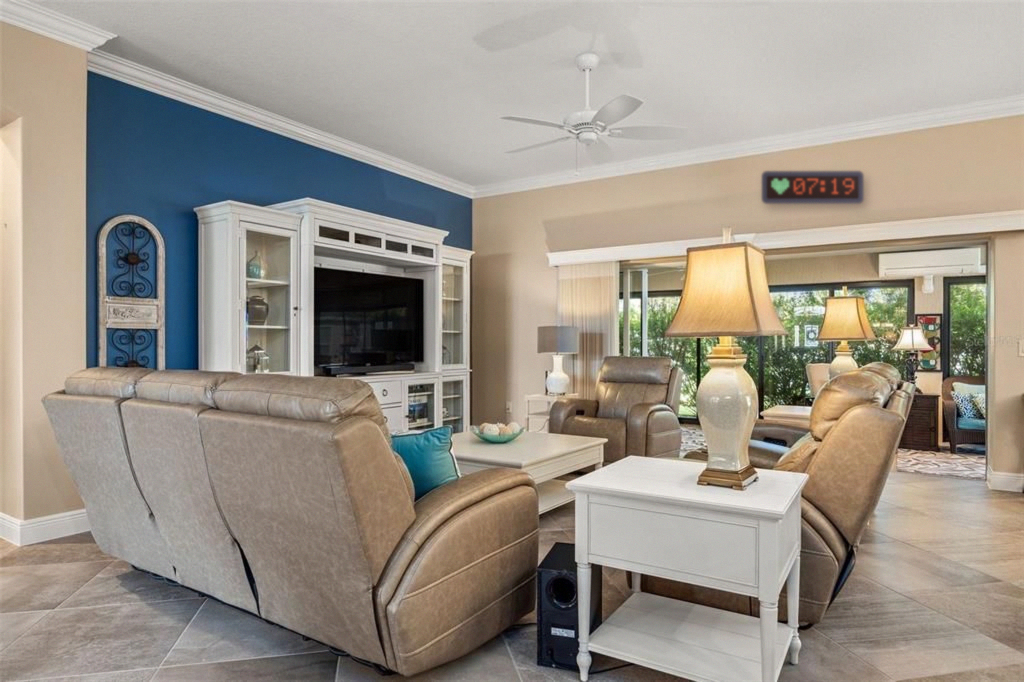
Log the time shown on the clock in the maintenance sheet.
7:19
